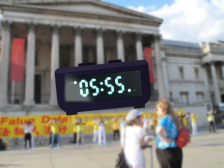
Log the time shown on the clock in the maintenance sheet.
5:55
